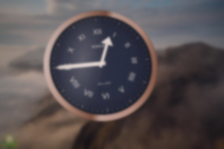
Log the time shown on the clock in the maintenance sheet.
12:45
